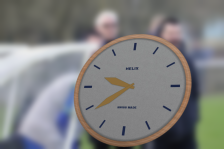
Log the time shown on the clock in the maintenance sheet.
9:39
